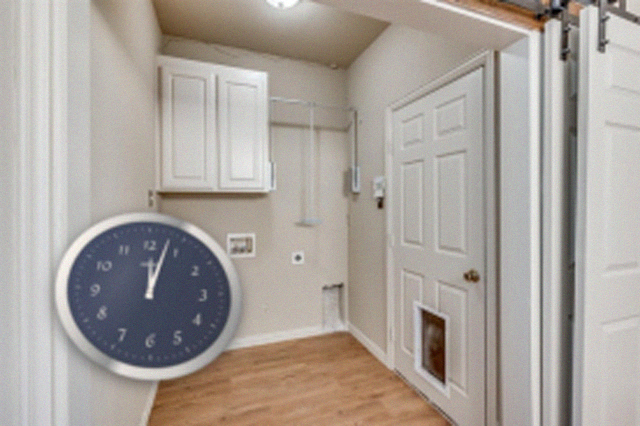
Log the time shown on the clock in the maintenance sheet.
12:03
